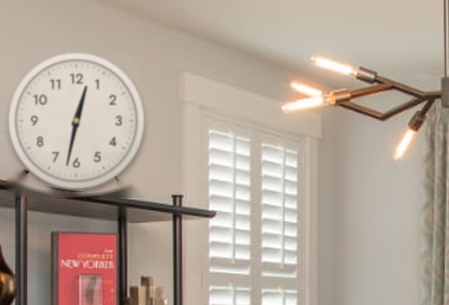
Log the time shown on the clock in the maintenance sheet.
12:32
